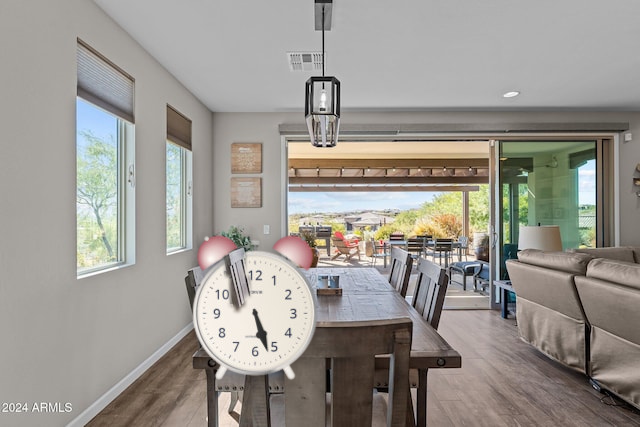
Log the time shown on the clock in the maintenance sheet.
5:27
